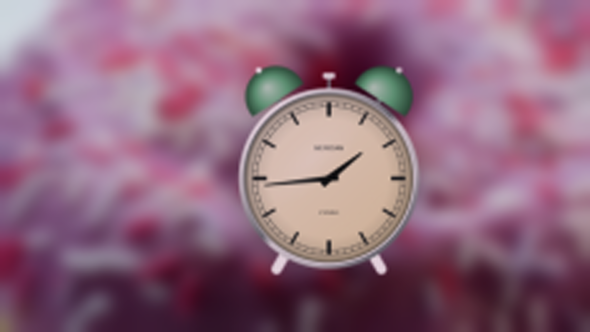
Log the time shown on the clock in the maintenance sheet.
1:44
